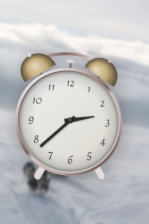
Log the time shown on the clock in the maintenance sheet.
2:38
